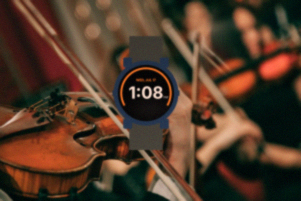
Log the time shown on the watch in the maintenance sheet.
1:08
